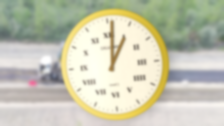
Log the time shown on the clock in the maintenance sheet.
1:01
